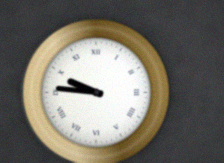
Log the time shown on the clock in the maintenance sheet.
9:46
